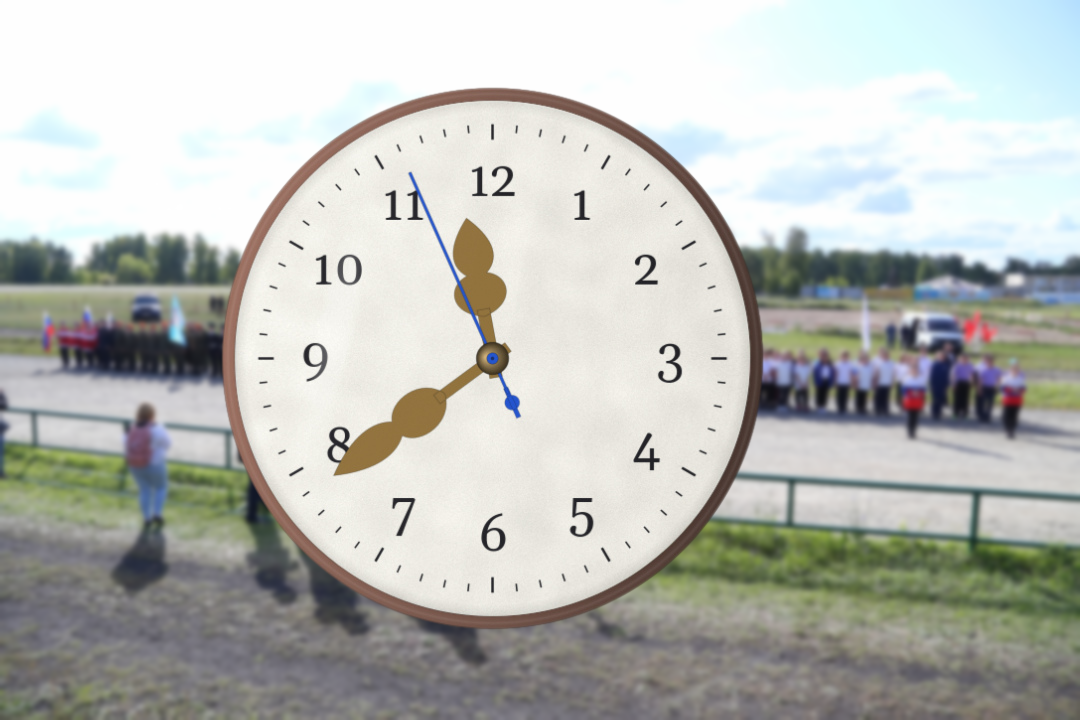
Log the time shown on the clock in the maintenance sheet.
11:38:56
